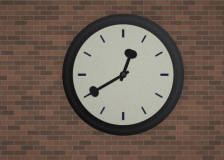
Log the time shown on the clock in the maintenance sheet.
12:40
